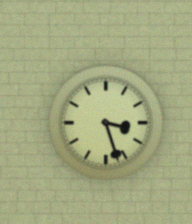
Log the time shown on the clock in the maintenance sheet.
3:27
